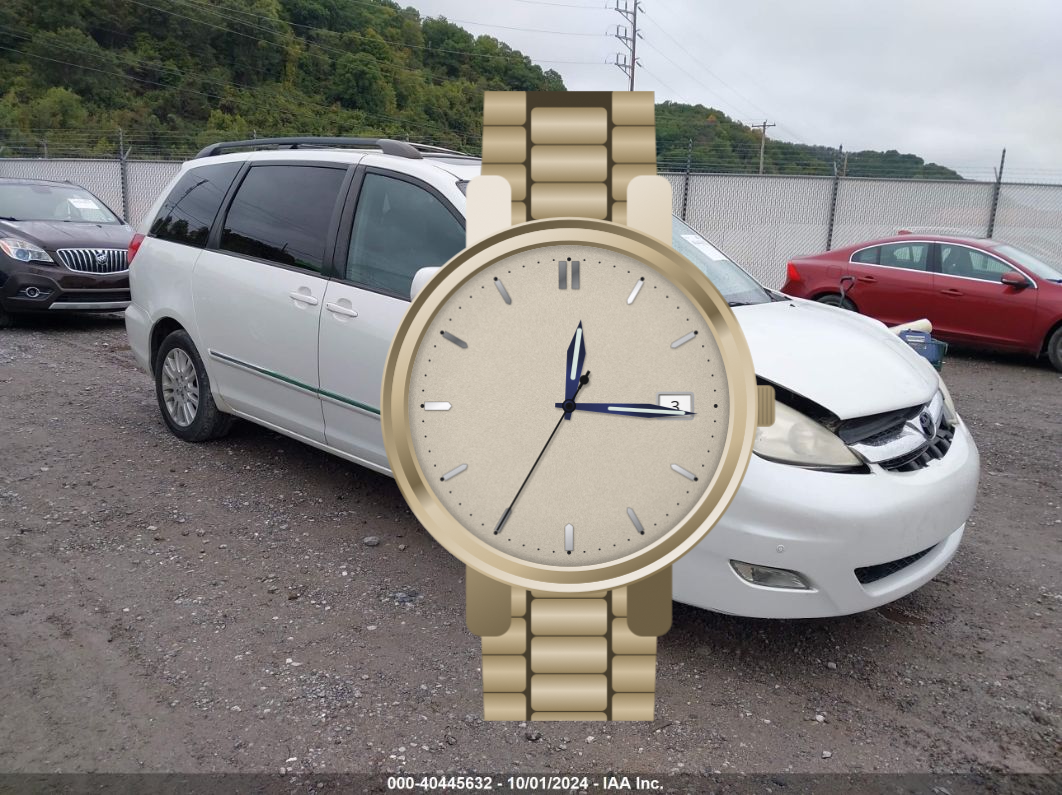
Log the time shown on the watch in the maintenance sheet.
12:15:35
